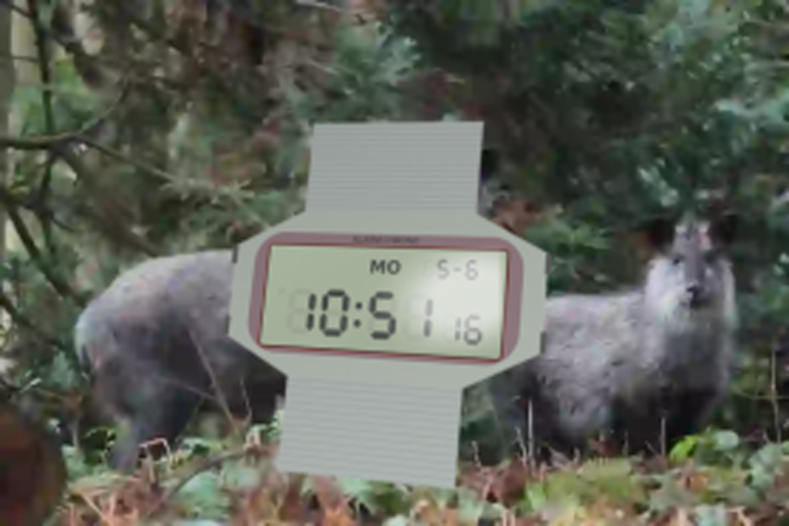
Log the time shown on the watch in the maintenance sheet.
10:51:16
